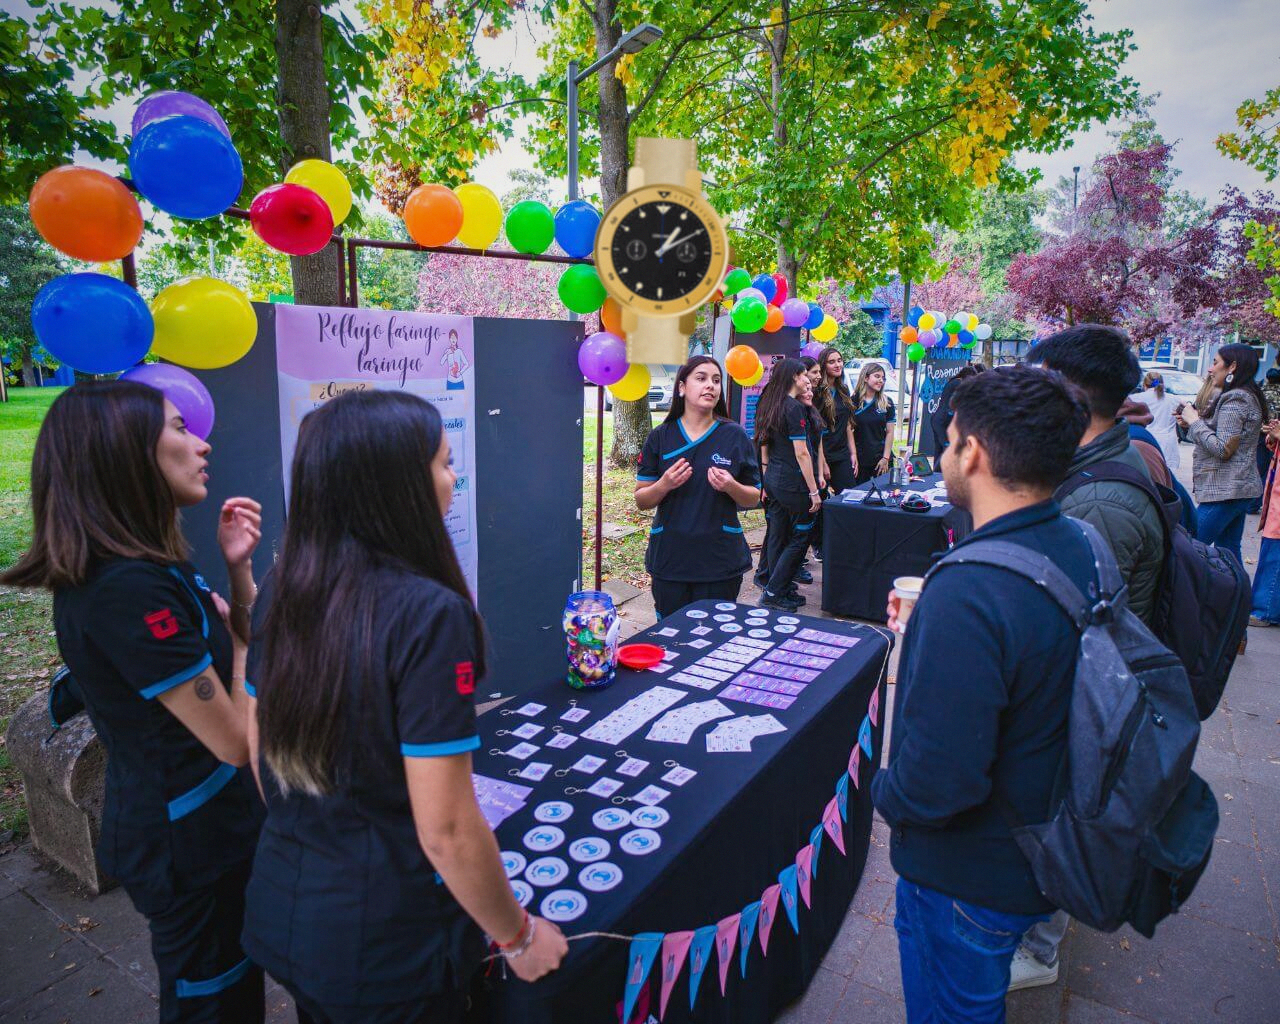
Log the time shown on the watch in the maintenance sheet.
1:10
